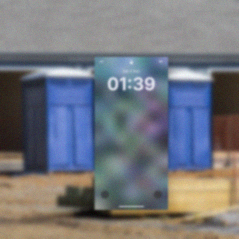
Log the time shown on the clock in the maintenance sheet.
1:39
